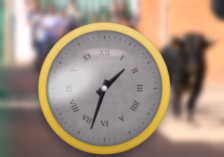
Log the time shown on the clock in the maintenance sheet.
1:33
